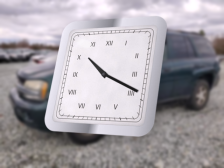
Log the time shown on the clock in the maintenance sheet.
10:19
